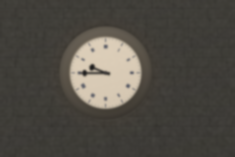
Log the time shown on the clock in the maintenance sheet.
9:45
